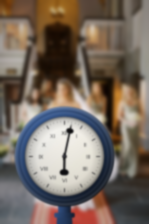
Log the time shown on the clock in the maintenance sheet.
6:02
